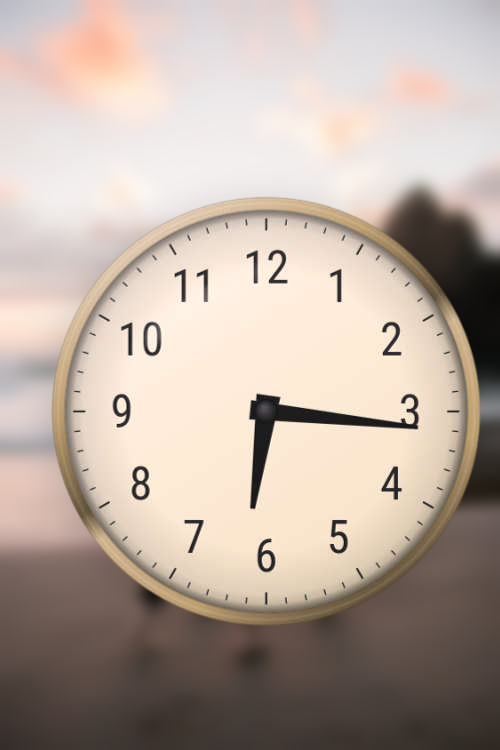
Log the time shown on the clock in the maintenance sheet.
6:16
